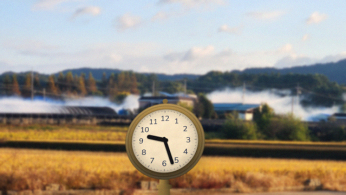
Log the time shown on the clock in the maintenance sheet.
9:27
